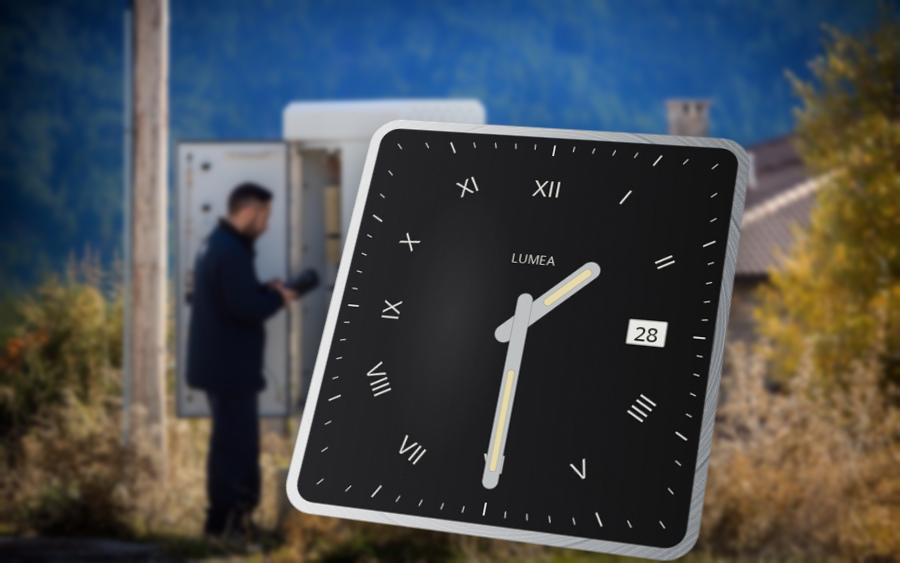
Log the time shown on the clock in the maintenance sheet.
1:30
